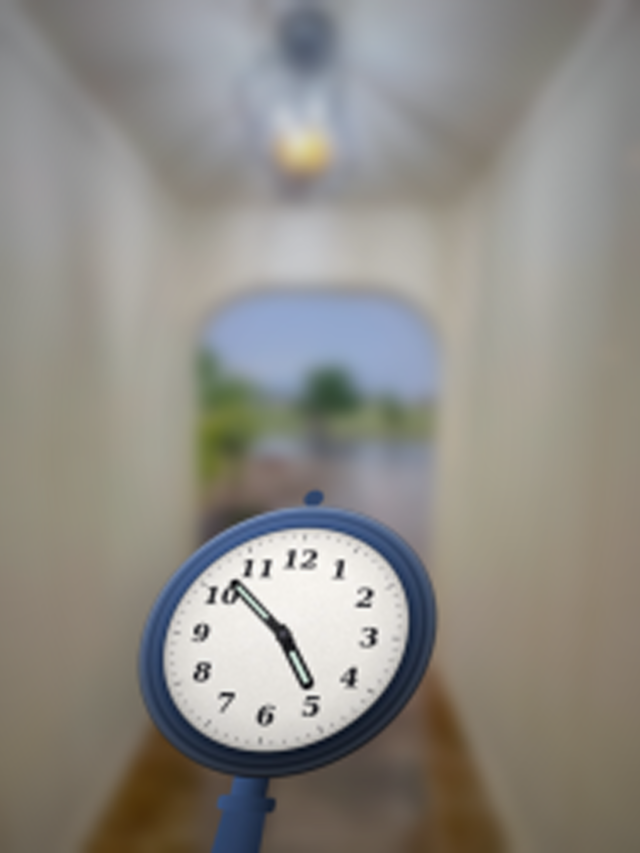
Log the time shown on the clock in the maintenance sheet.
4:52
